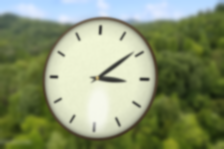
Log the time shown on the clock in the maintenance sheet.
3:09
